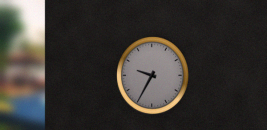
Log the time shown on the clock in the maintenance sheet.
9:35
